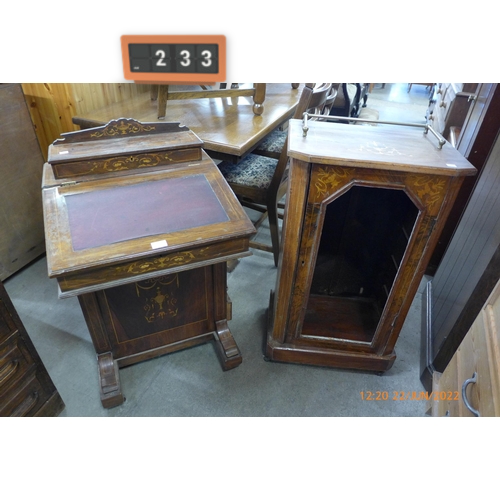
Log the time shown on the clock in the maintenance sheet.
2:33
